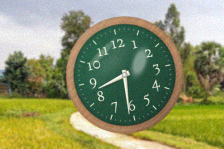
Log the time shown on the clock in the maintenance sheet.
8:31
